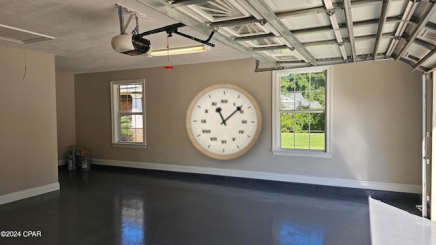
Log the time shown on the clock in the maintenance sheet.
11:08
